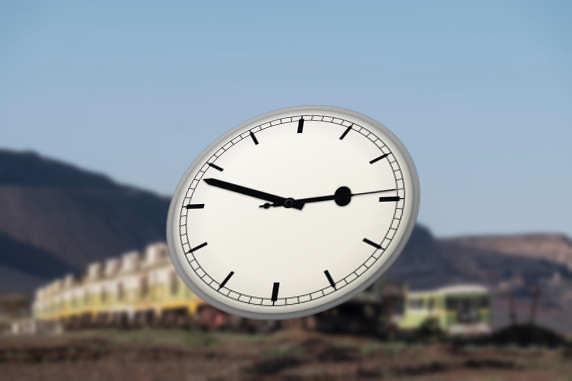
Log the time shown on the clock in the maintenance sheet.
2:48:14
